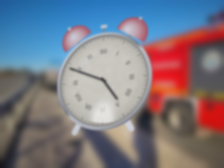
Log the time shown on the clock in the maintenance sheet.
4:49
